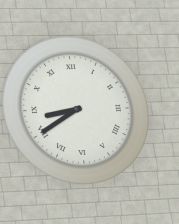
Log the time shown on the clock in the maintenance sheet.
8:40
